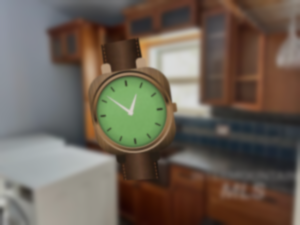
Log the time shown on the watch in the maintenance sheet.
12:52
